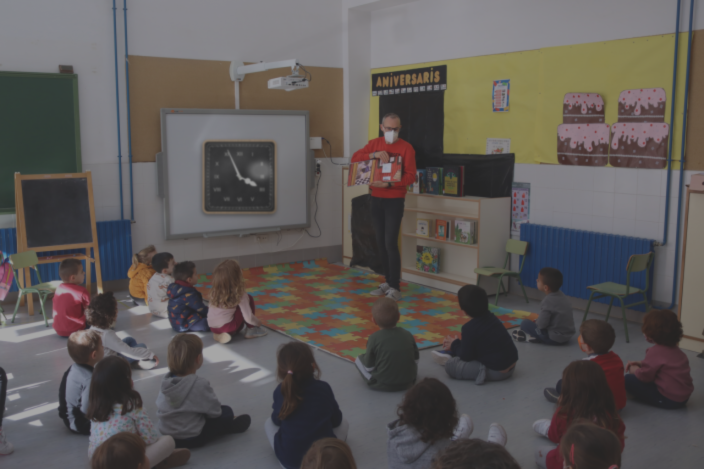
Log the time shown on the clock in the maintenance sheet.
3:56
